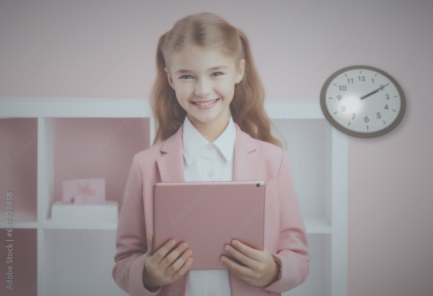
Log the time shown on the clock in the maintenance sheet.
2:10
